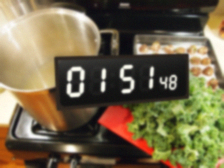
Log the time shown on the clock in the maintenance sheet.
1:51:48
